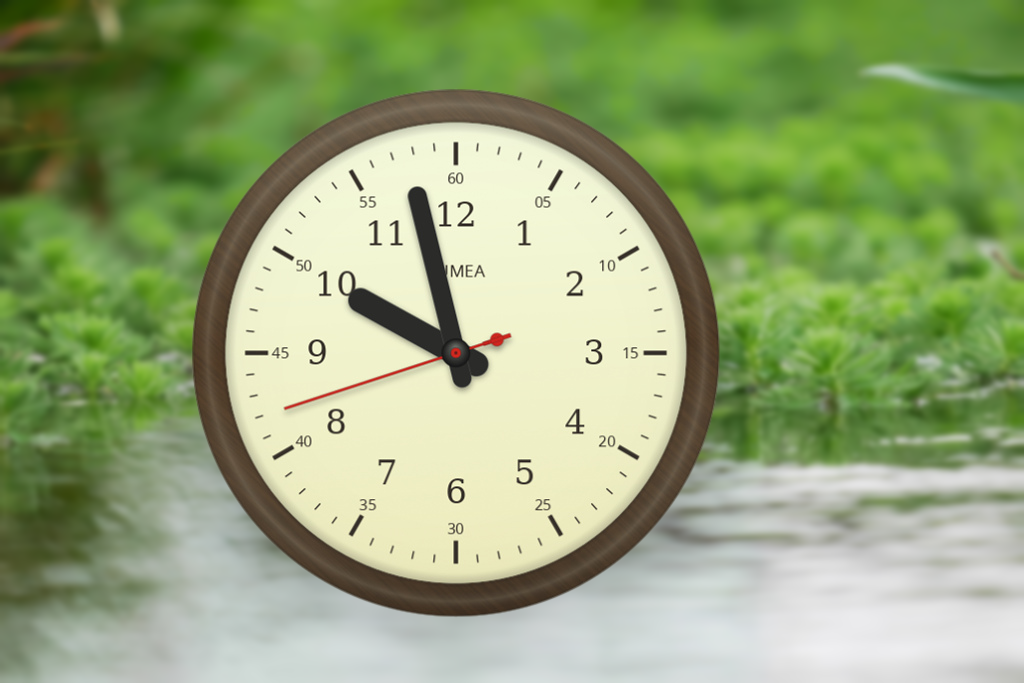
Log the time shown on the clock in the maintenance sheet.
9:57:42
